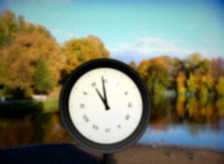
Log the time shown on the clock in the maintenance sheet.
10:59
